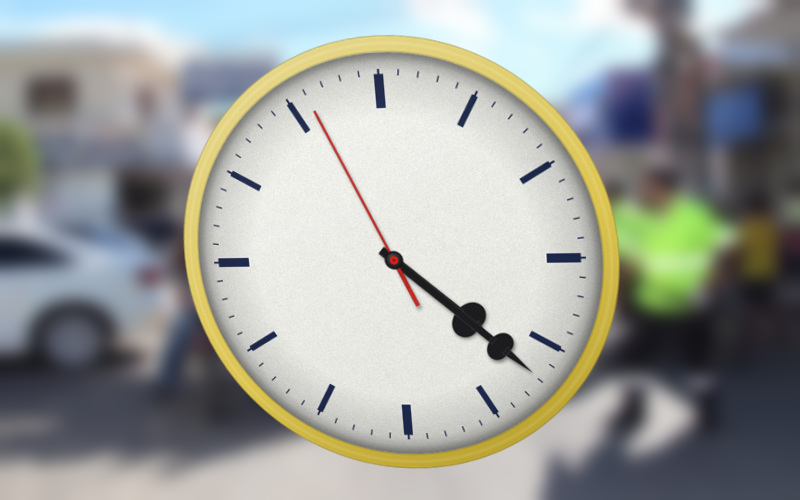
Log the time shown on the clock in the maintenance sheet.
4:21:56
